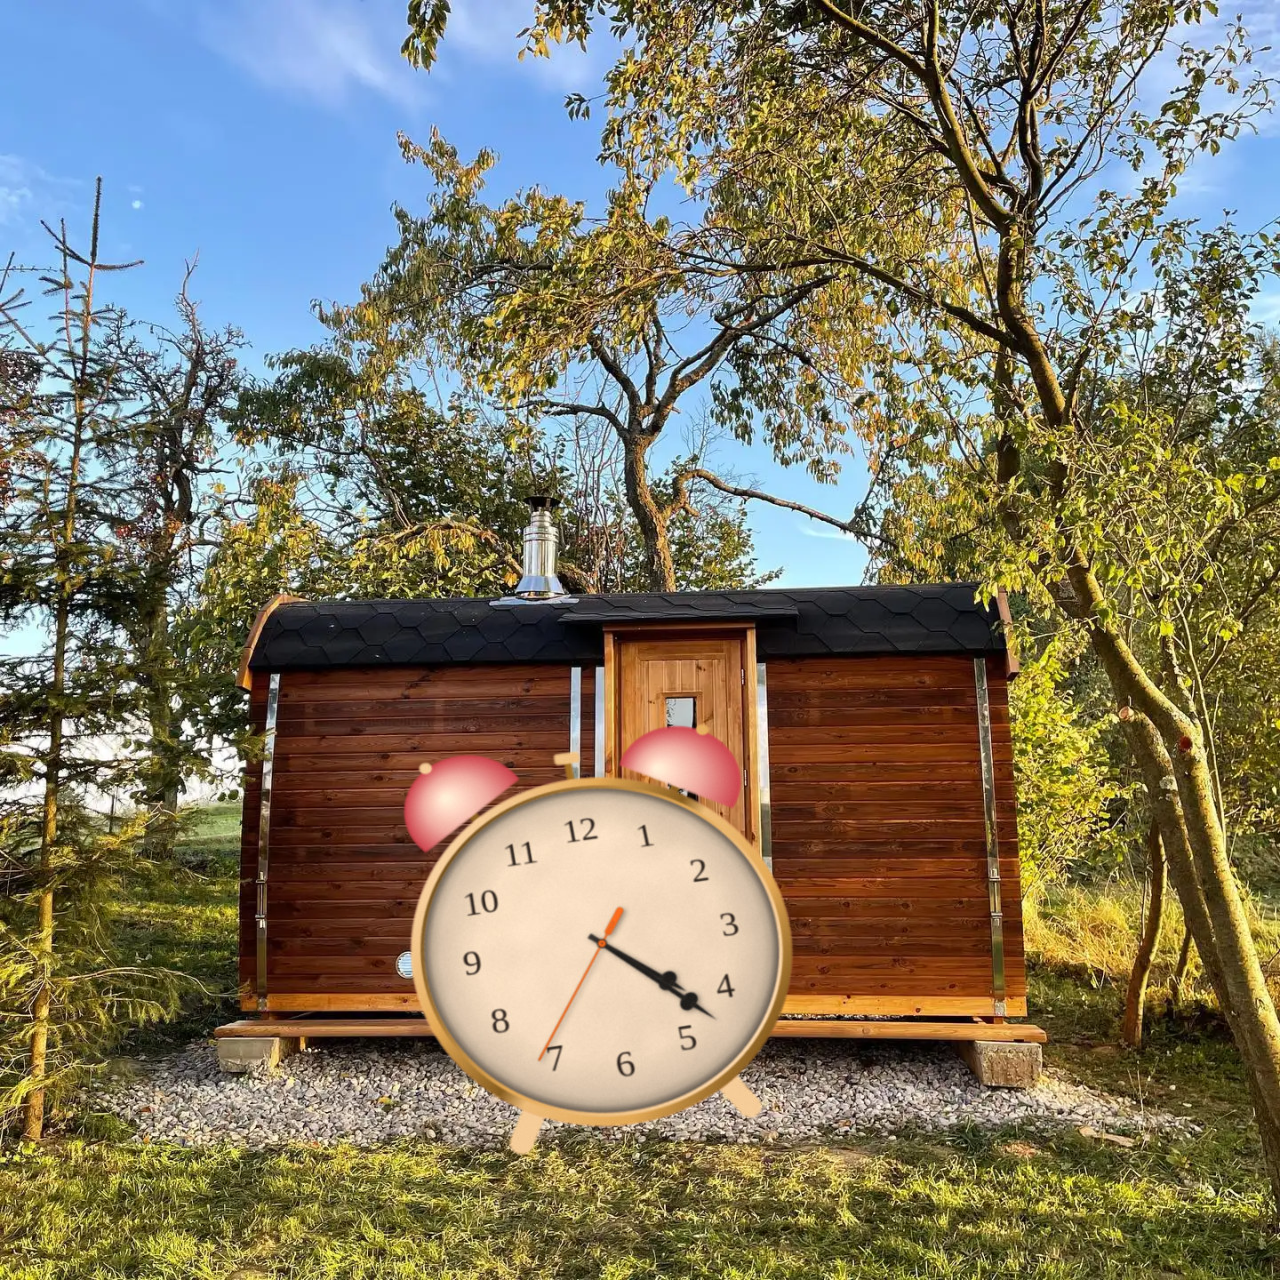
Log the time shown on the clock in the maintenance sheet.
4:22:36
